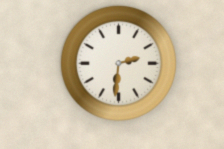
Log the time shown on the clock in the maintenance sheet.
2:31
